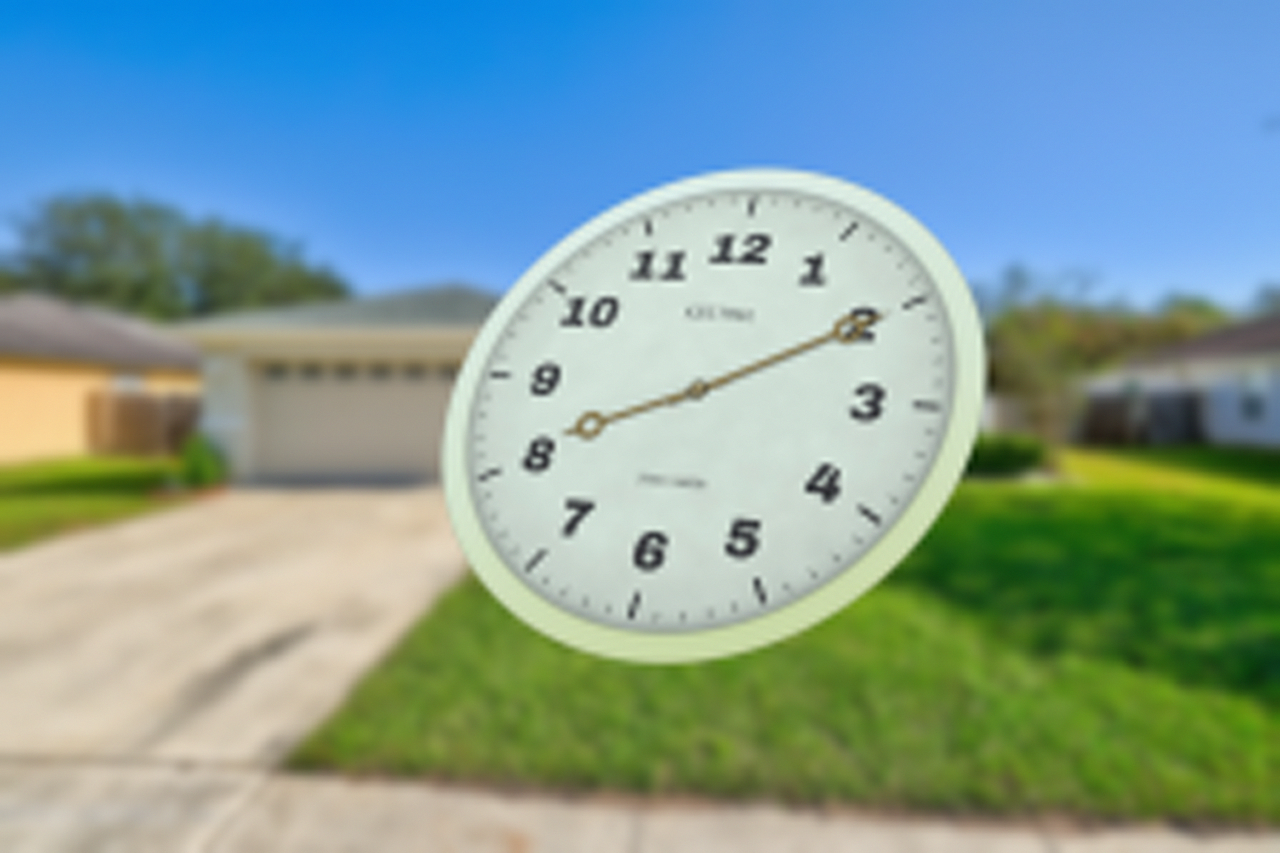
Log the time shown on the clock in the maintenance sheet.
8:10
